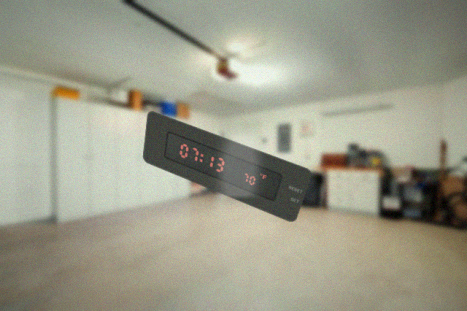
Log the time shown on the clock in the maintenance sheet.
7:13
